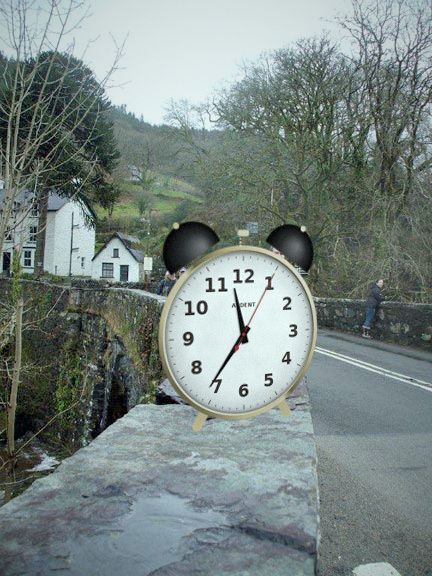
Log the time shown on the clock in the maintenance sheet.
11:36:05
